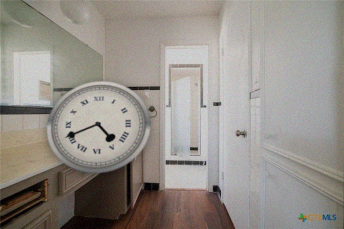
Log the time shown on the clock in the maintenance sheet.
4:41
